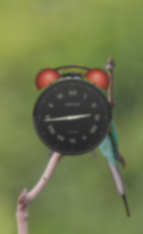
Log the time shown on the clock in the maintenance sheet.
2:44
